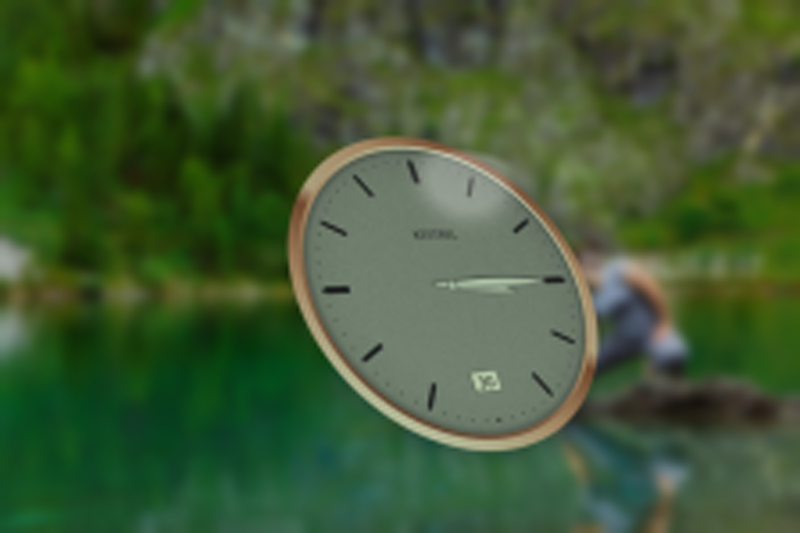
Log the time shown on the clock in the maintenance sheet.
3:15
